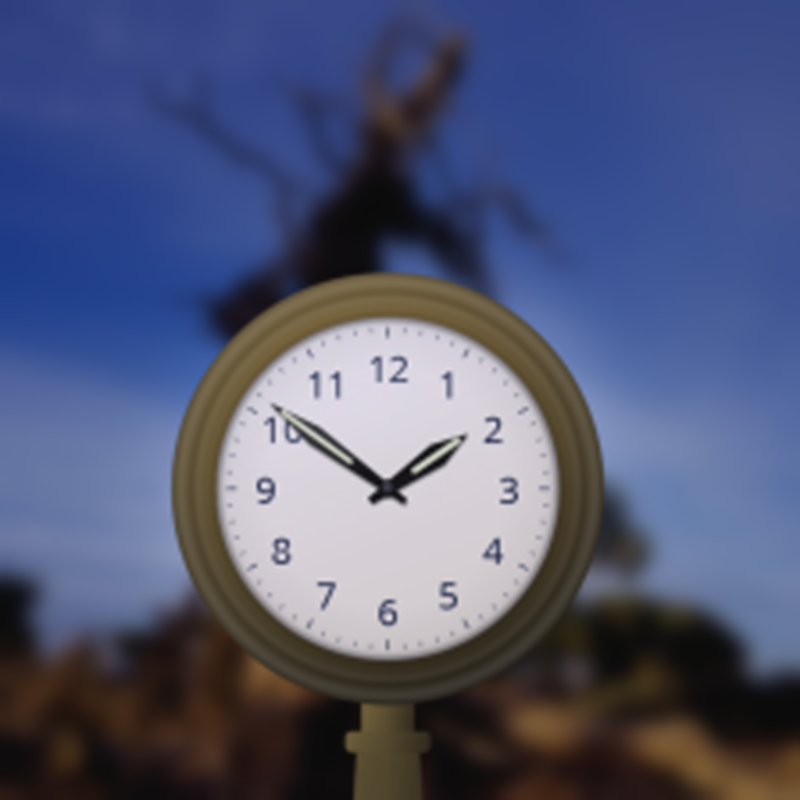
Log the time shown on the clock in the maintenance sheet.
1:51
